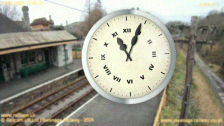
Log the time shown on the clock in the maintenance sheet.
11:04
